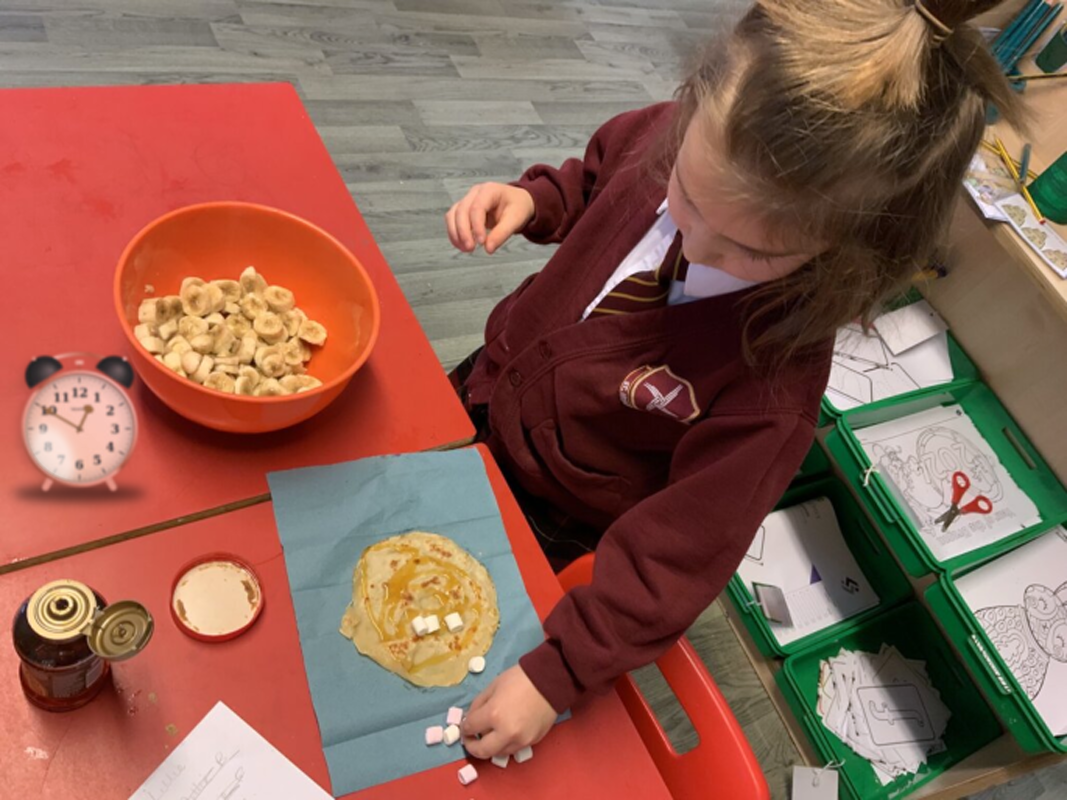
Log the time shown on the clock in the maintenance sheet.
12:50
